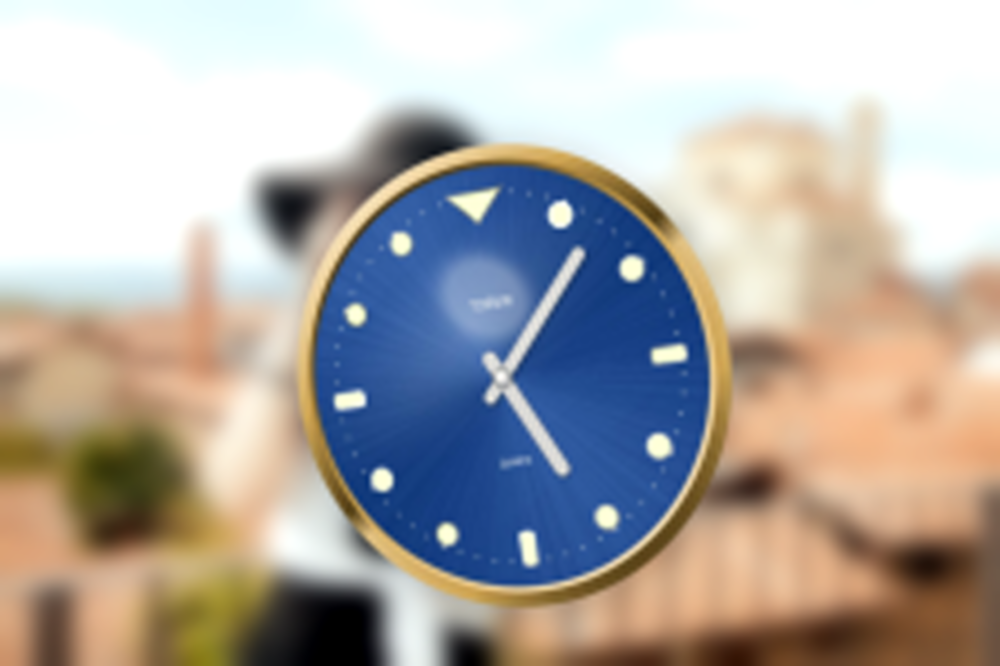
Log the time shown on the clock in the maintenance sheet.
5:07
